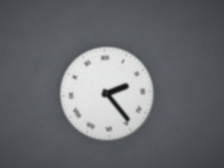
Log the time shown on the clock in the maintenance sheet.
2:24
